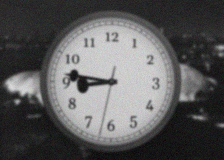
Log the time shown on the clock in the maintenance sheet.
8:46:32
